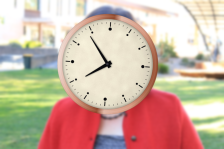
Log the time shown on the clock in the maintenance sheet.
7:54
